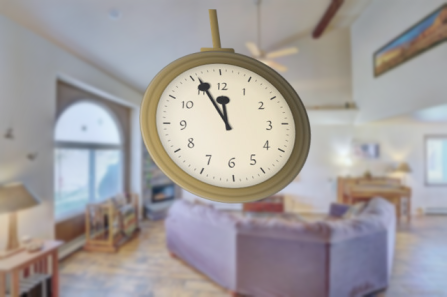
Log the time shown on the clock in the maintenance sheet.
11:56
